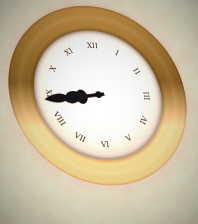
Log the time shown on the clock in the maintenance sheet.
8:44
